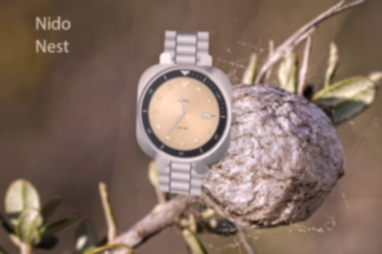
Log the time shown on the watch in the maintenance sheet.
11:36
